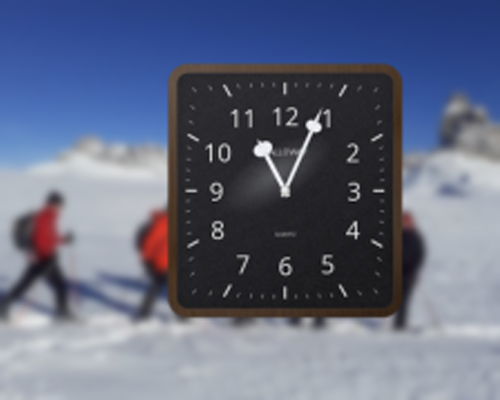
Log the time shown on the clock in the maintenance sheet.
11:04
